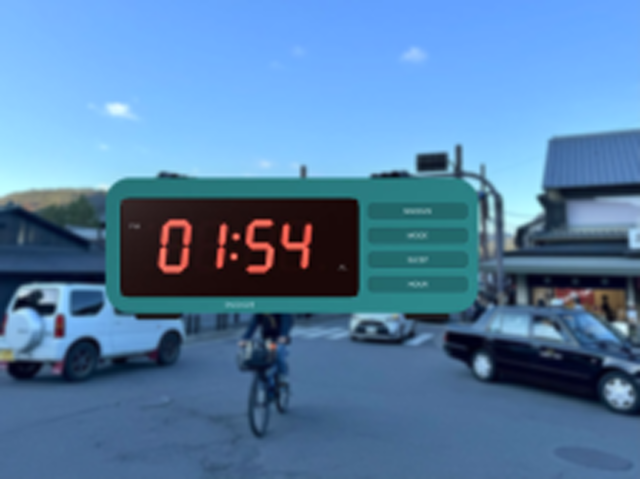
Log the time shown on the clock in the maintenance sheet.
1:54
